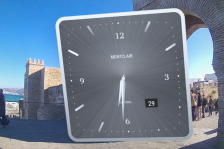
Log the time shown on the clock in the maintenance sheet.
6:31
